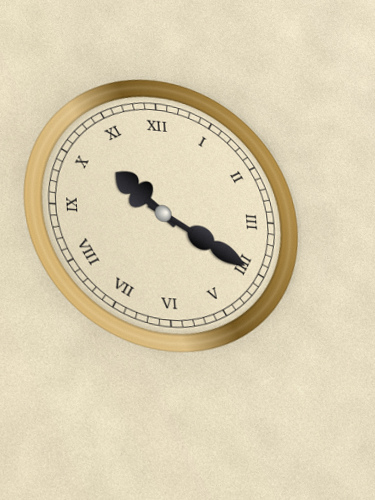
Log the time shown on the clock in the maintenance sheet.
10:20
